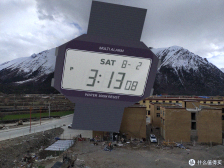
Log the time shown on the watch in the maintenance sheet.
3:13:08
